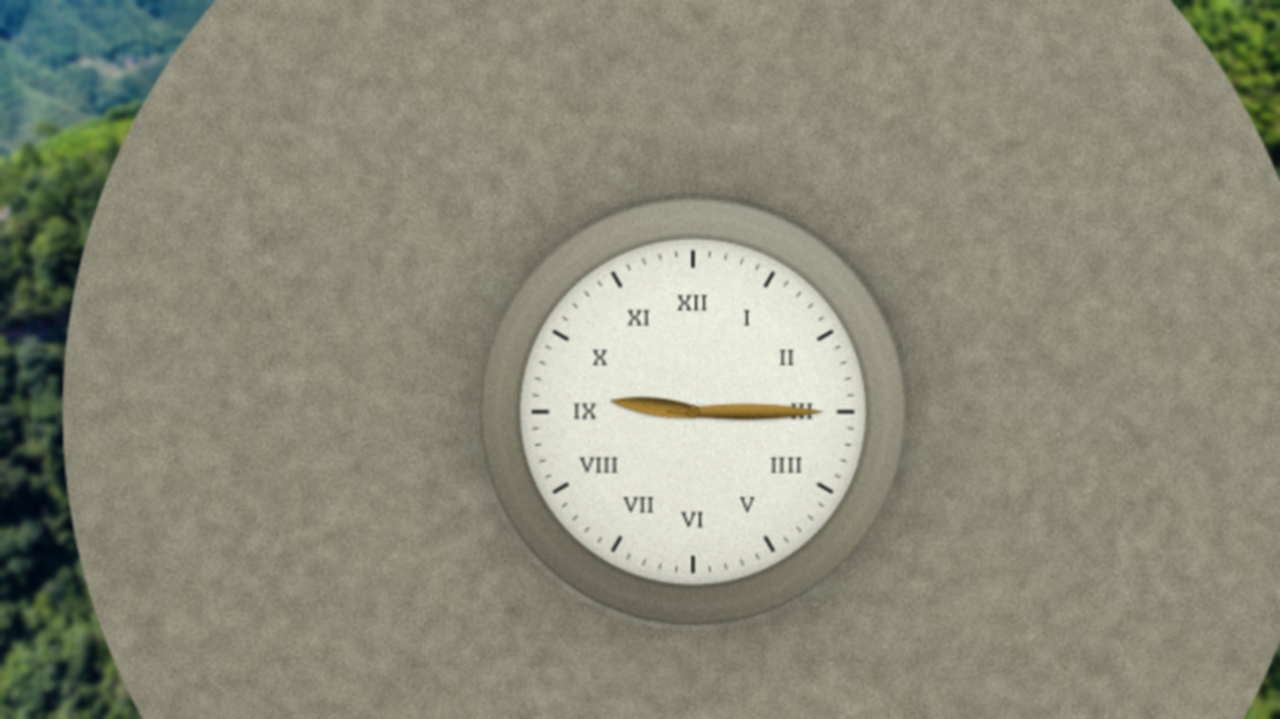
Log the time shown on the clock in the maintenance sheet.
9:15
